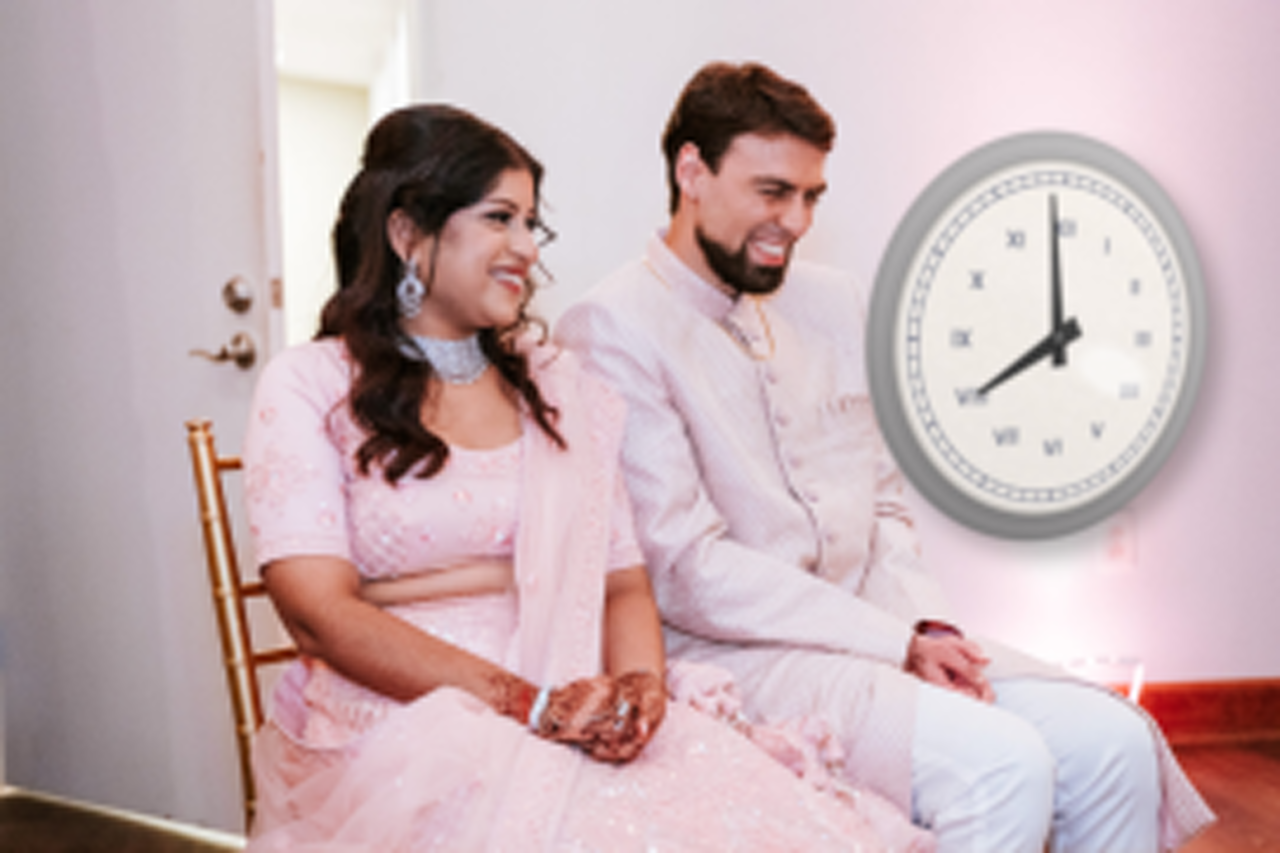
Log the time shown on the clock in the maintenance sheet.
7:59
